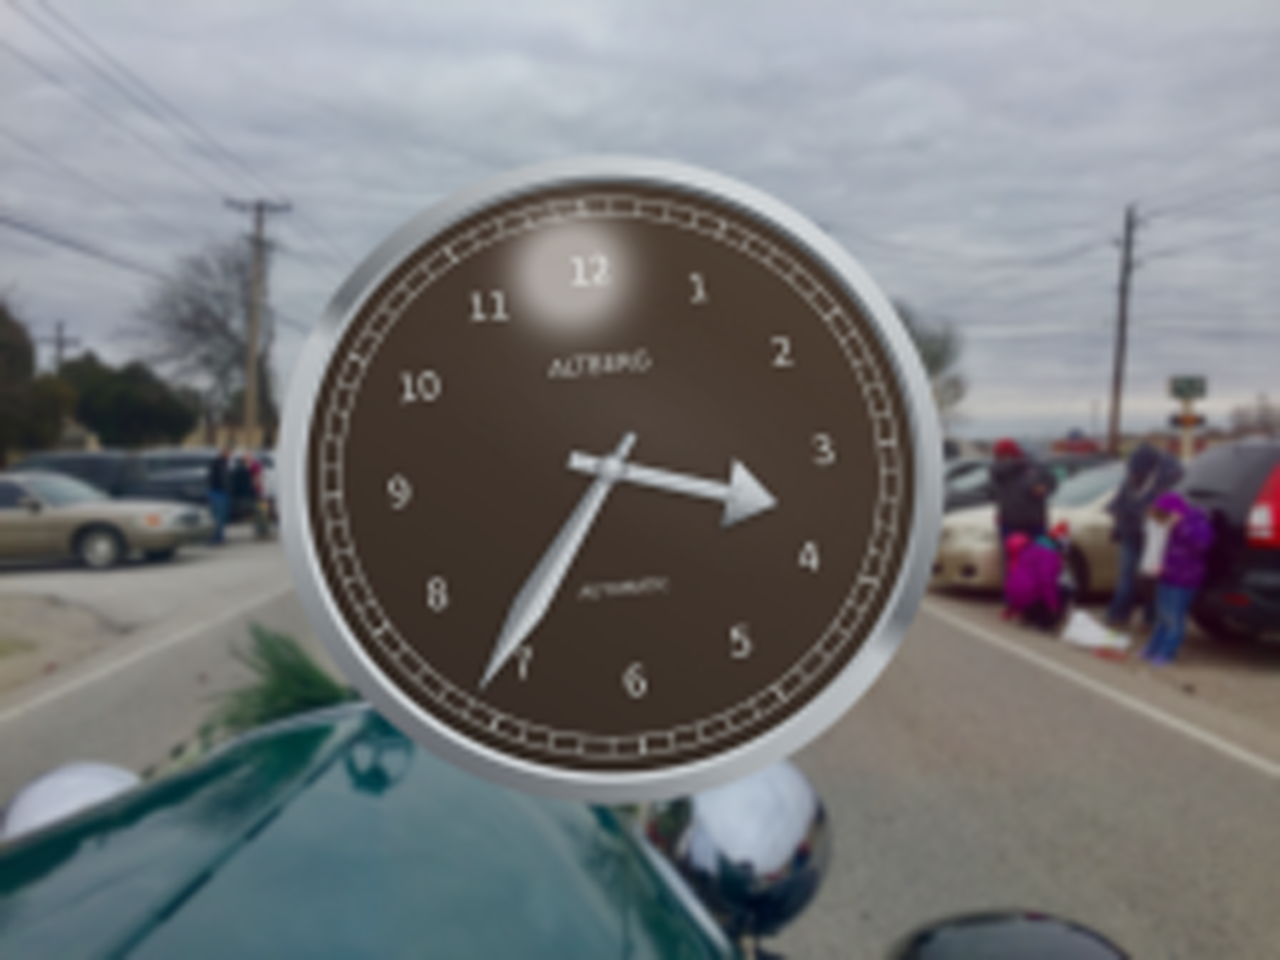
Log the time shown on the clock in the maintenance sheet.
3:36
